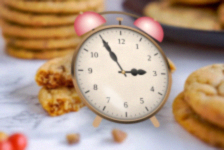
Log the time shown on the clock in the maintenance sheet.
2:55
